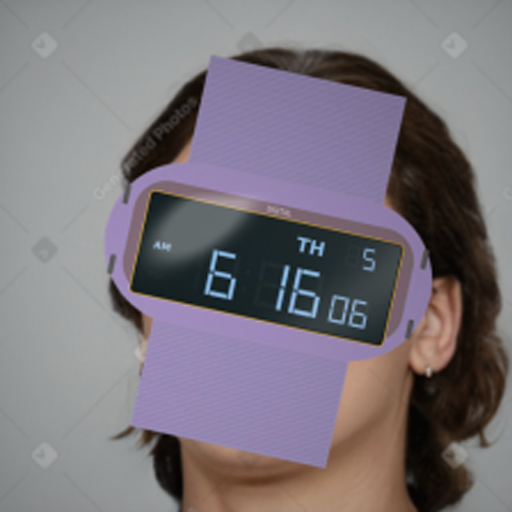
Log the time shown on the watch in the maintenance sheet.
6:16:06
